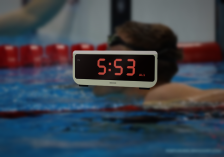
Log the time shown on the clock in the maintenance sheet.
5:53
